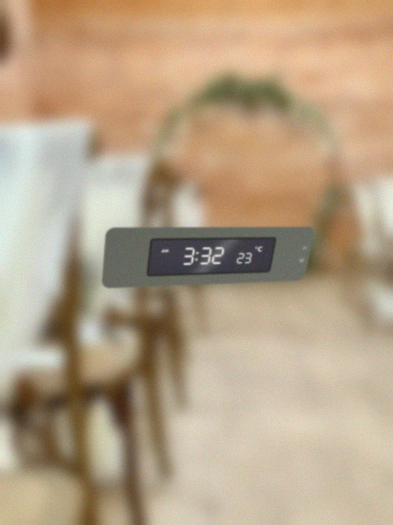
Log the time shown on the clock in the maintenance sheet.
3:32
